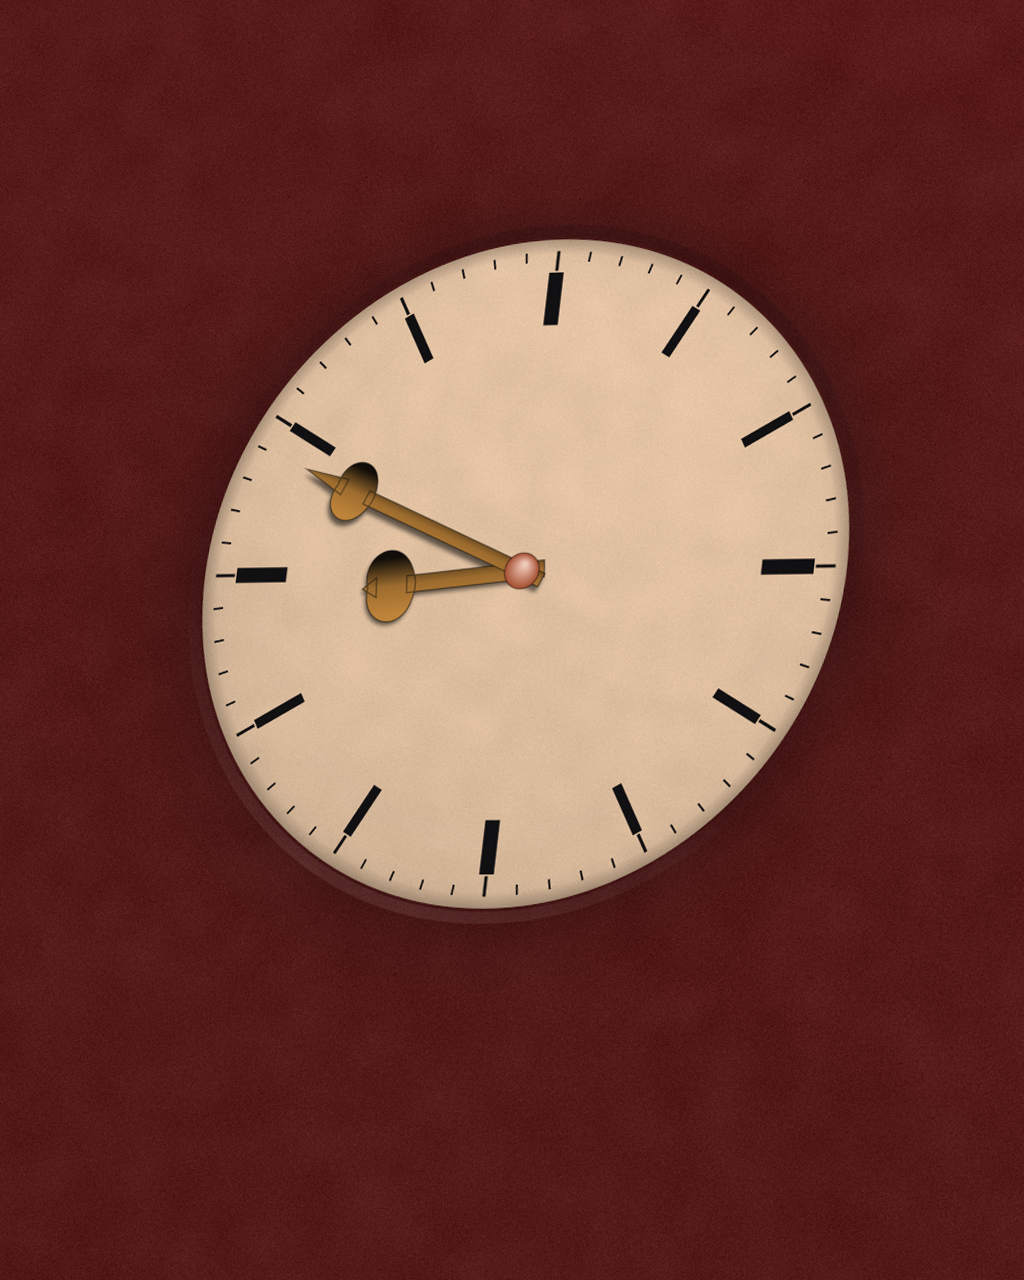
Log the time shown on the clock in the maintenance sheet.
8:49
